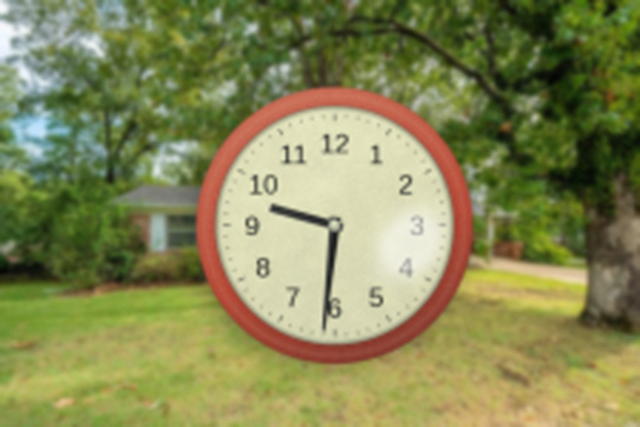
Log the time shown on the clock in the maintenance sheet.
9:31
